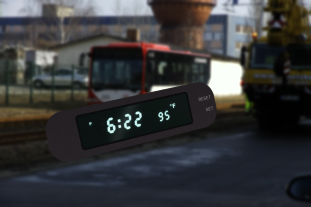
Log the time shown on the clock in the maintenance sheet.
6:22
